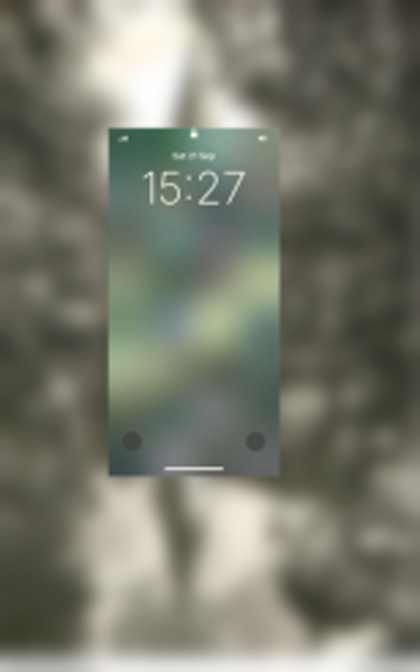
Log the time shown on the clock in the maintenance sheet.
15:27
